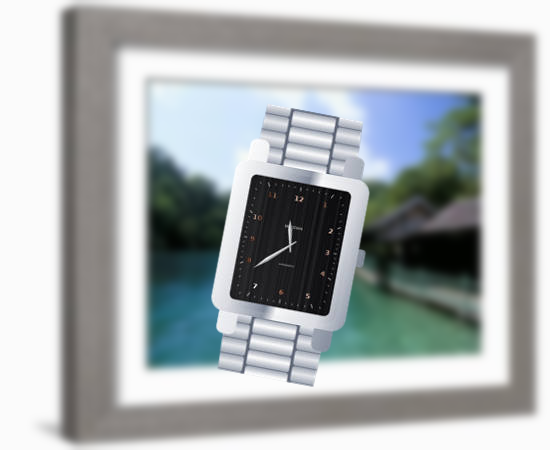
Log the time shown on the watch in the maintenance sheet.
11:38
